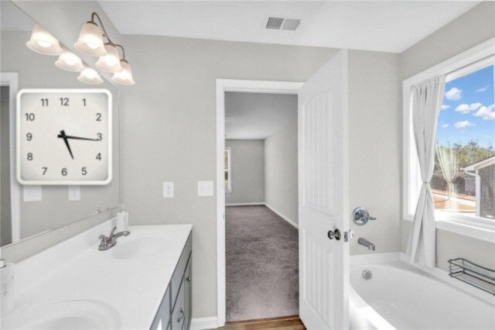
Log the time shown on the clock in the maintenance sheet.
5:16
